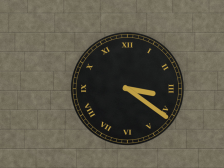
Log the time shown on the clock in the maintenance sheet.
3:21
